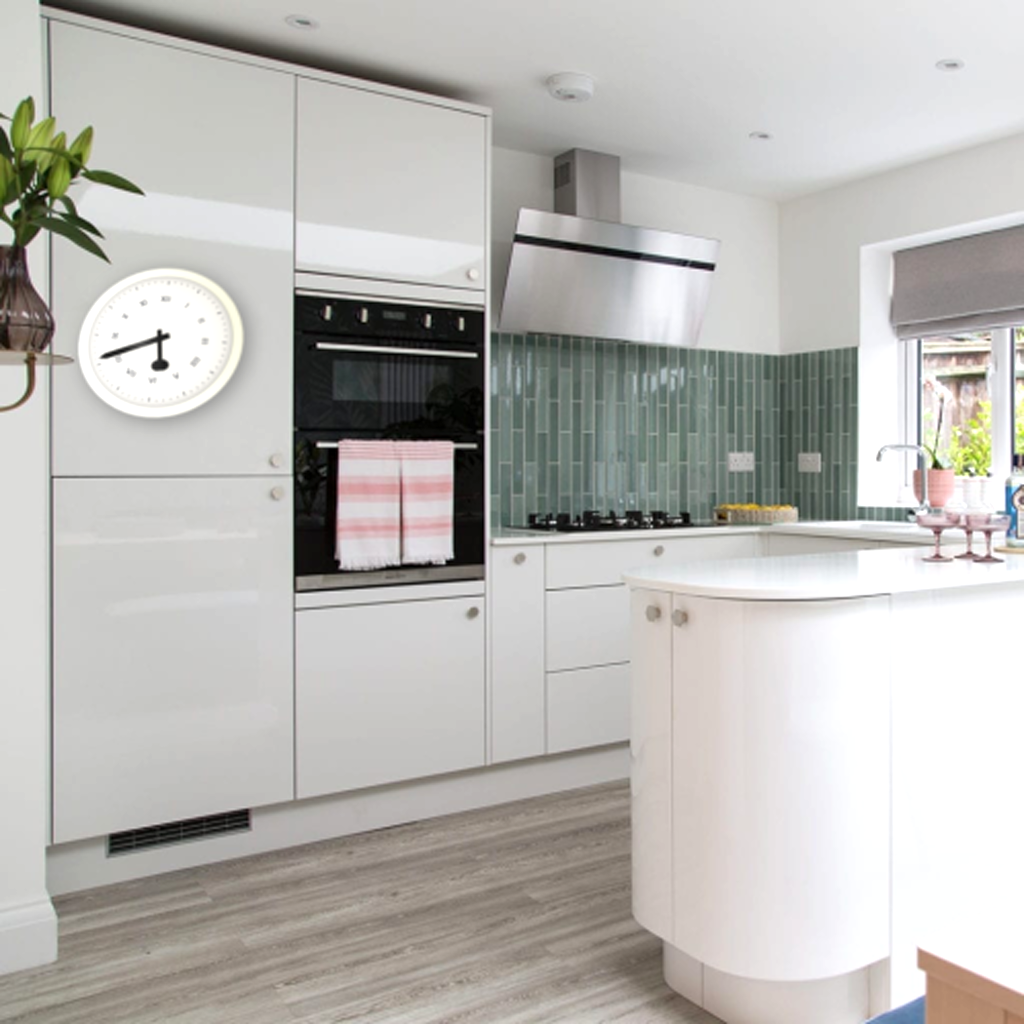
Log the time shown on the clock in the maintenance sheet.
5:41
